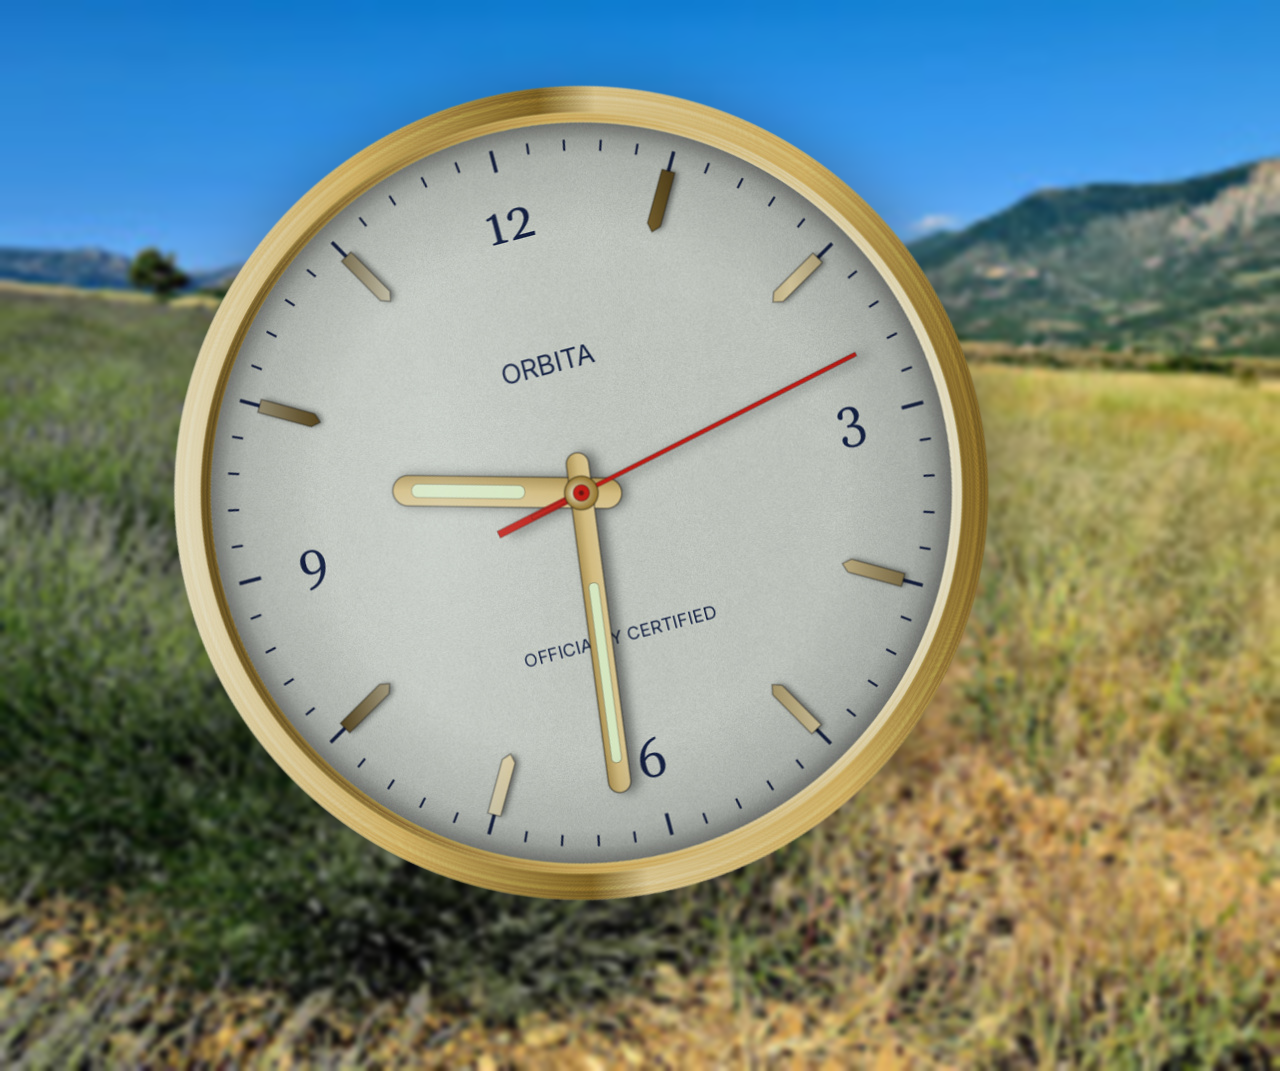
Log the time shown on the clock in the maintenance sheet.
9:31:13
